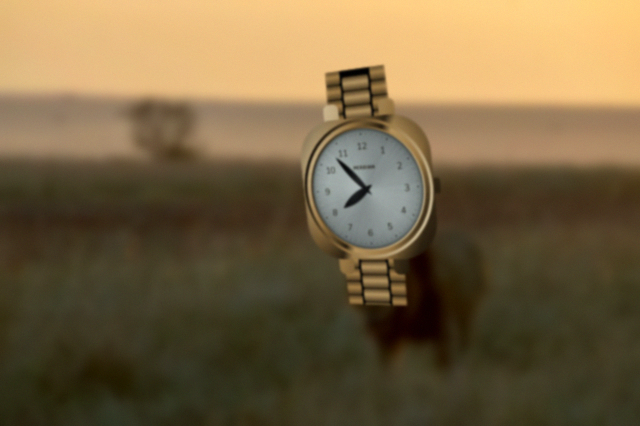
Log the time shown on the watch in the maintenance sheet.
7:53
